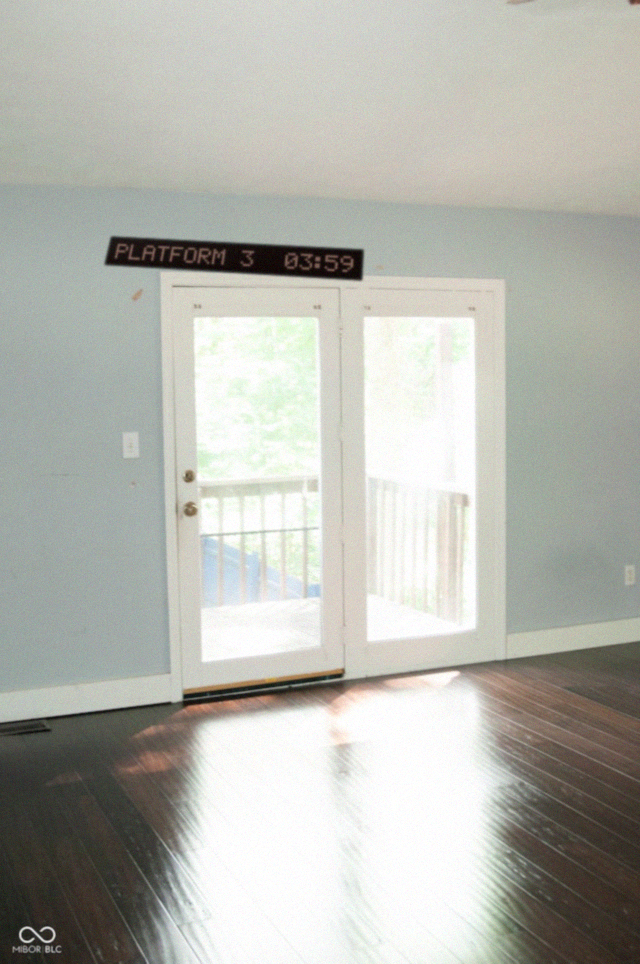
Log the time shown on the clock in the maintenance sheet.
3:59
